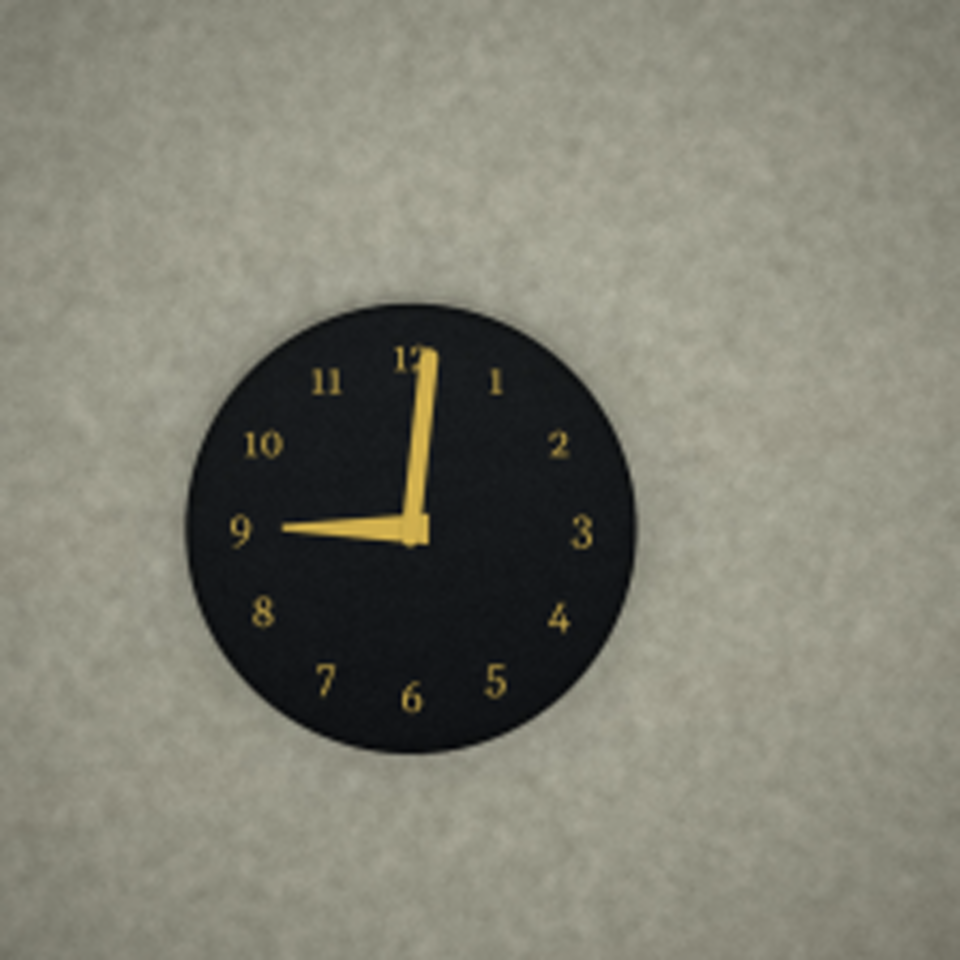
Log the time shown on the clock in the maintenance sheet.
9:01
